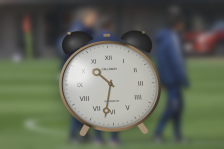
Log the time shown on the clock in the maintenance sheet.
10:32
